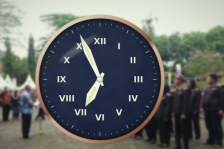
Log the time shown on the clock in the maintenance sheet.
6:56
